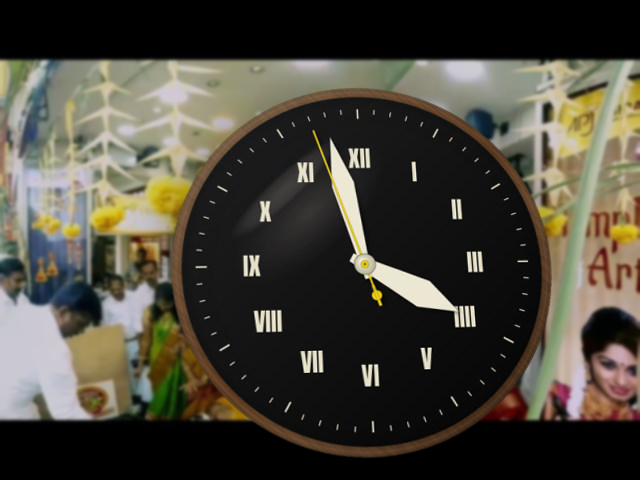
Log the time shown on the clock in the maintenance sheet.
3:57:57
